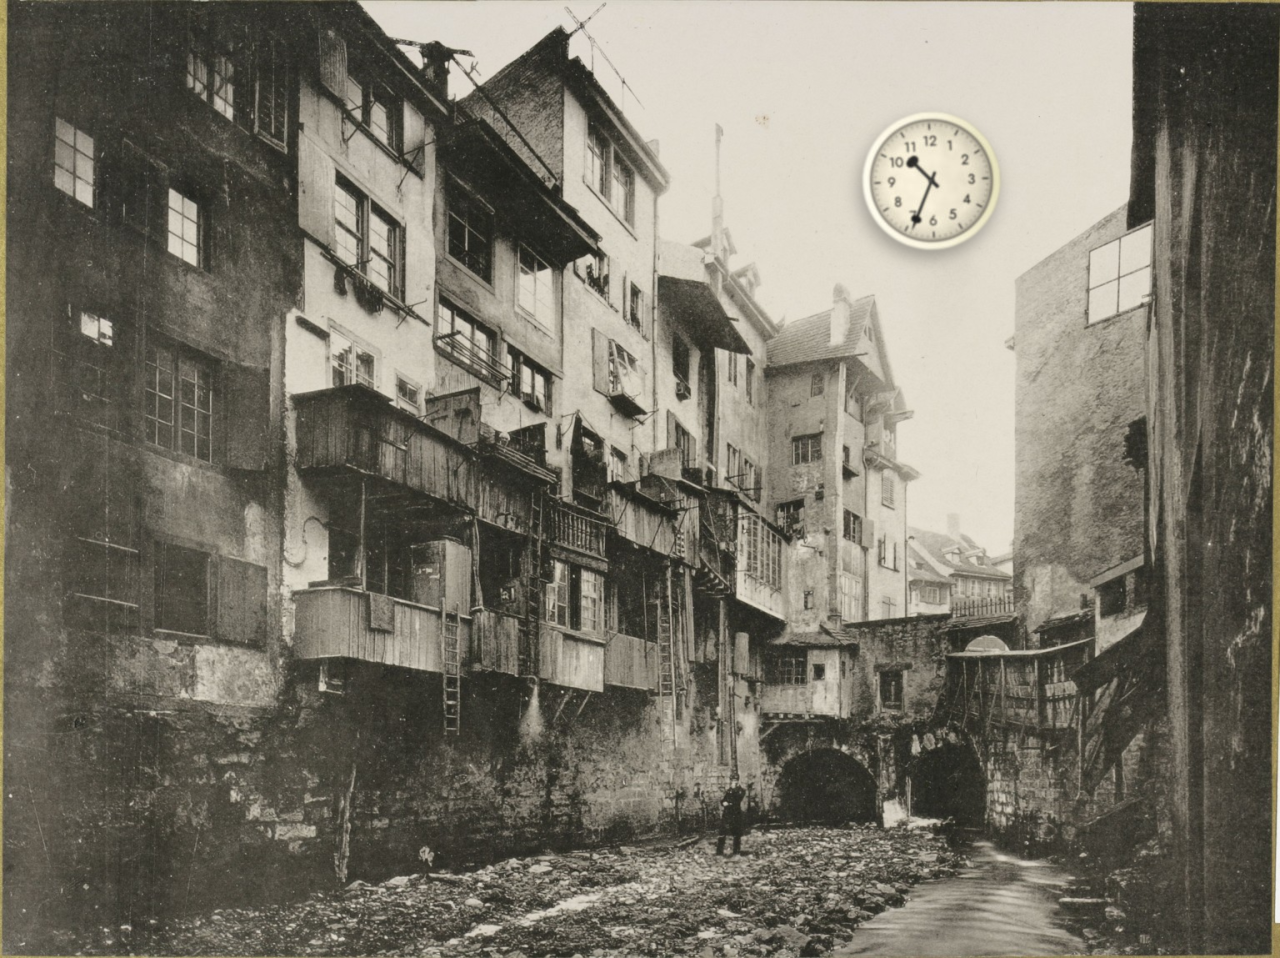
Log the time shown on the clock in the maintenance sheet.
10:34
